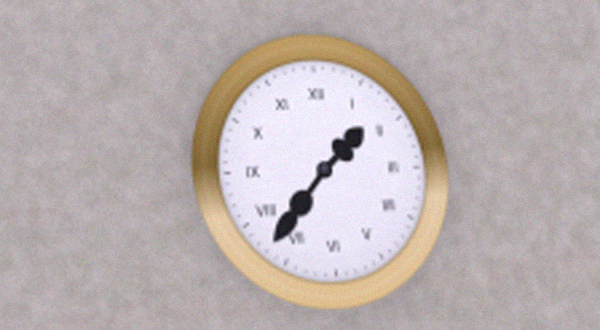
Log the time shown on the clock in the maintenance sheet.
1:37
